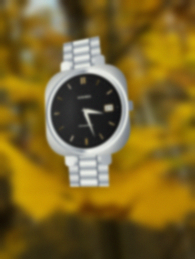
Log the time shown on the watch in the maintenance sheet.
3:27
